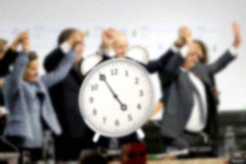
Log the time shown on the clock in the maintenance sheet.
4:55
